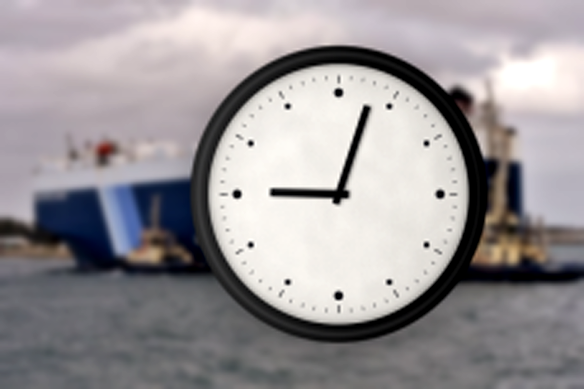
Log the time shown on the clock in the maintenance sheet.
9:03
